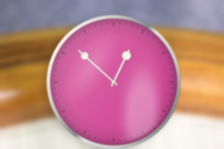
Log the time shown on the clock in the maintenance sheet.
12:52
